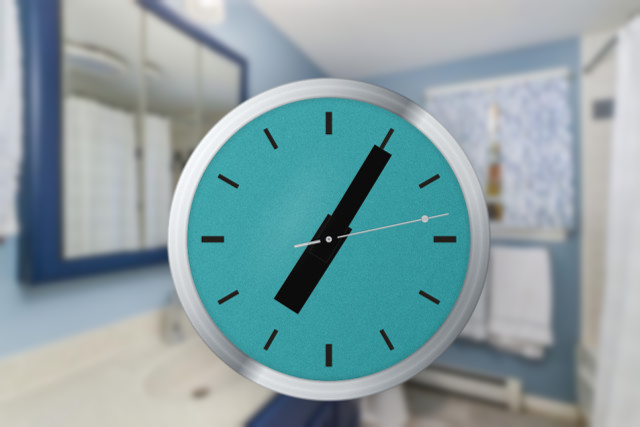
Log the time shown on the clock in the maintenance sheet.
7:05:13
